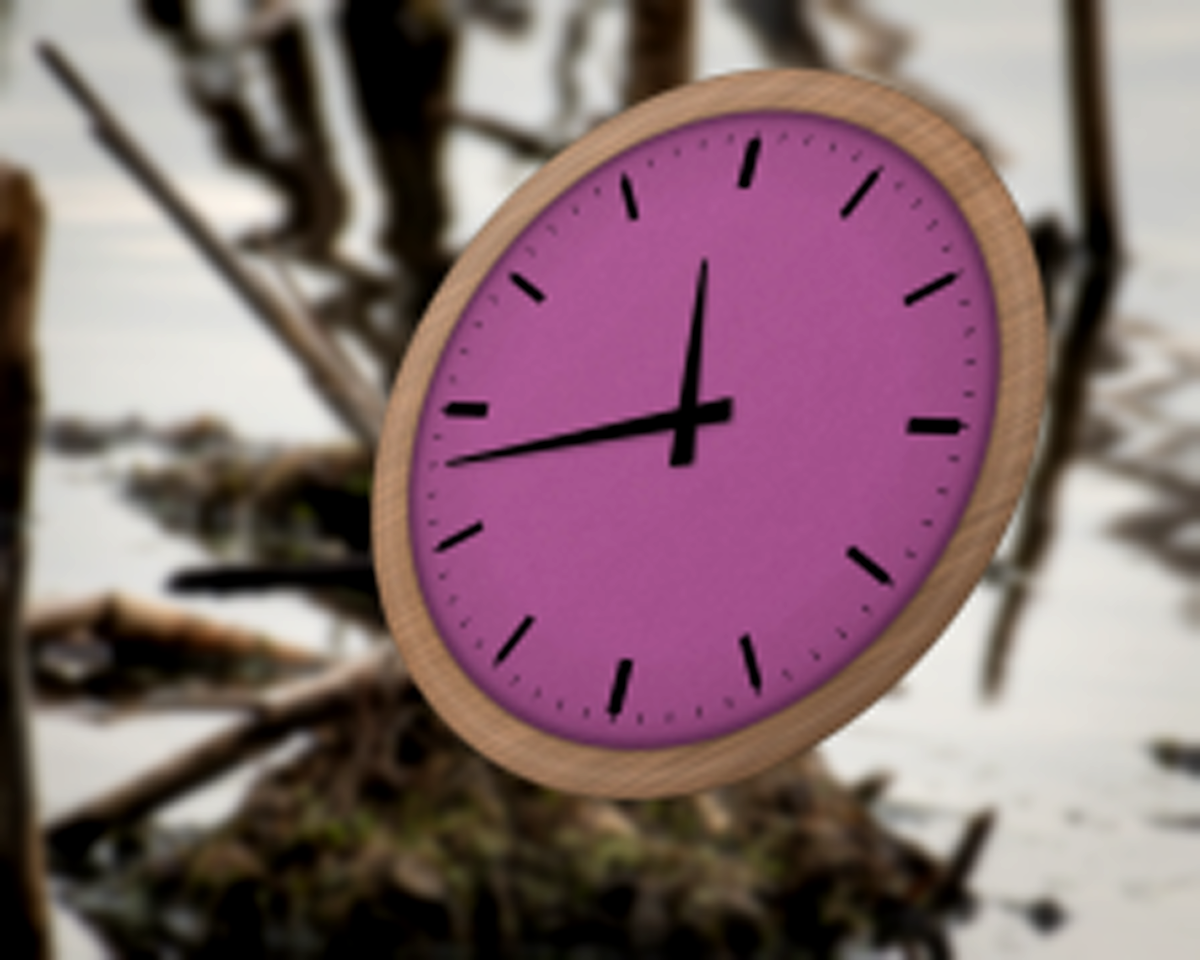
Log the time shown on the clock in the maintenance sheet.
11:43
